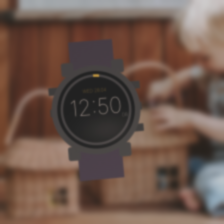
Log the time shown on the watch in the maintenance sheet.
12:50
